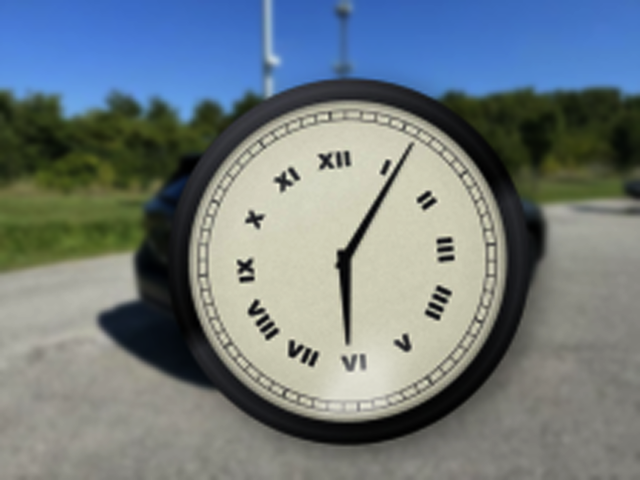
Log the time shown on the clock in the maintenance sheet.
6:06
